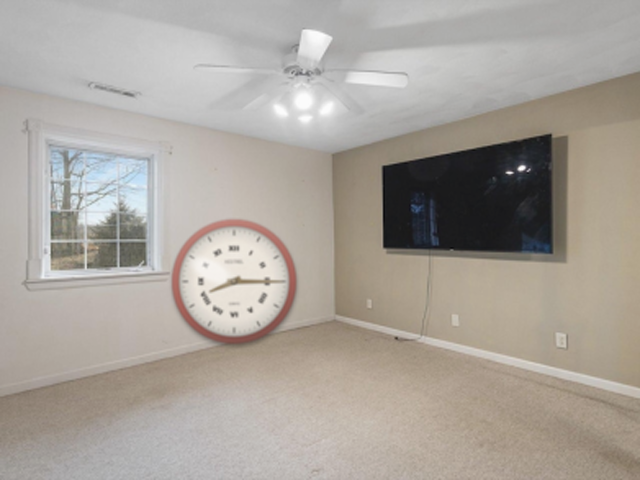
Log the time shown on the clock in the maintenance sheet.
8:15
